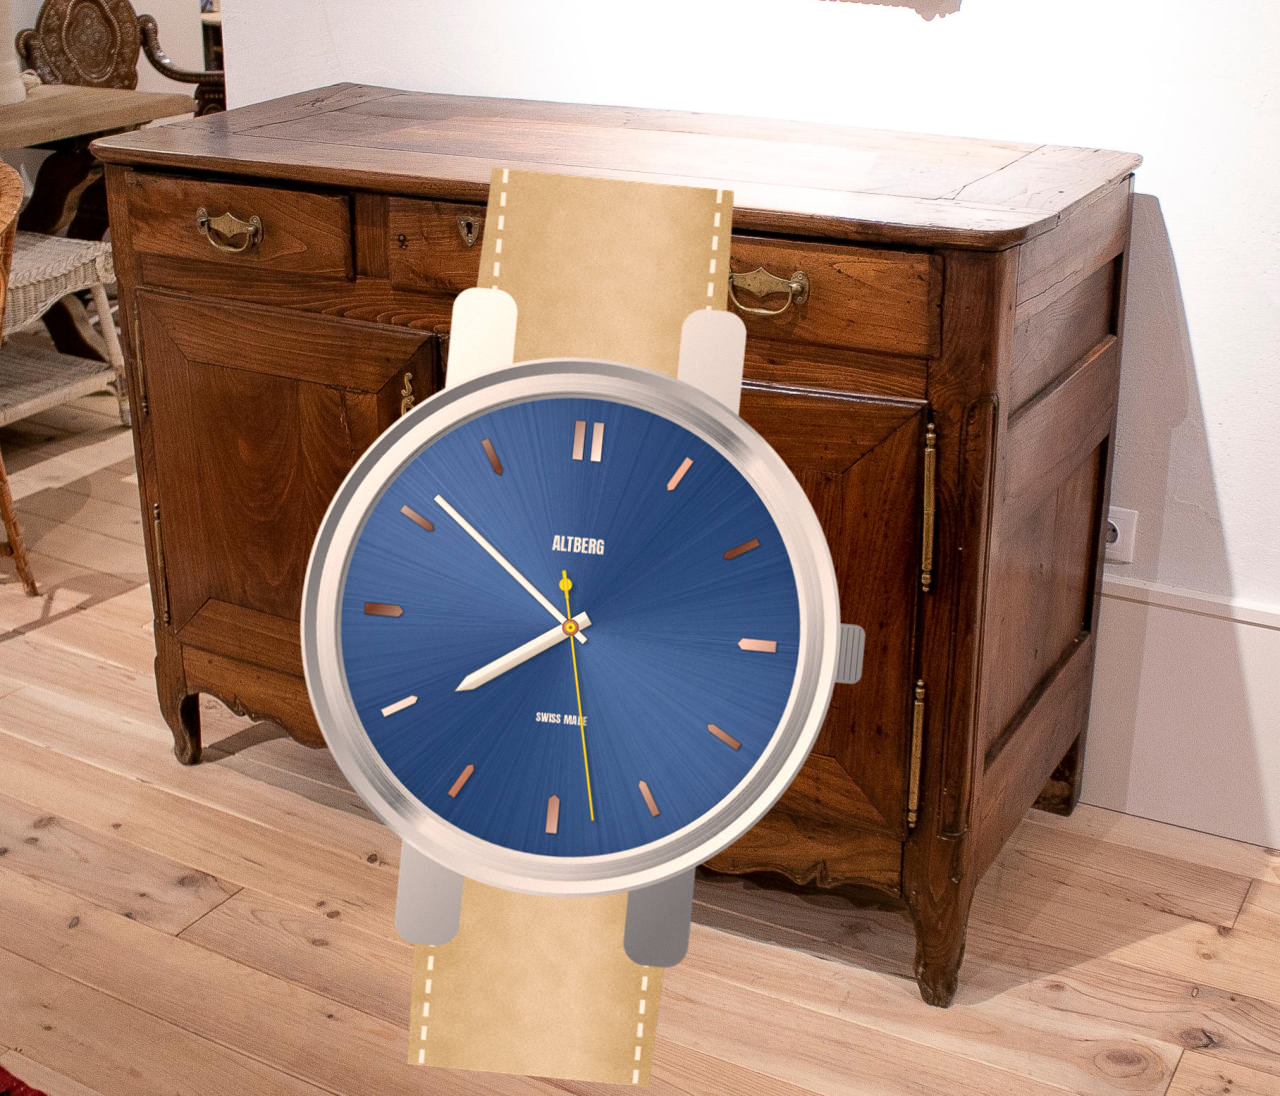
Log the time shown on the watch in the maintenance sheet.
7:51:28
